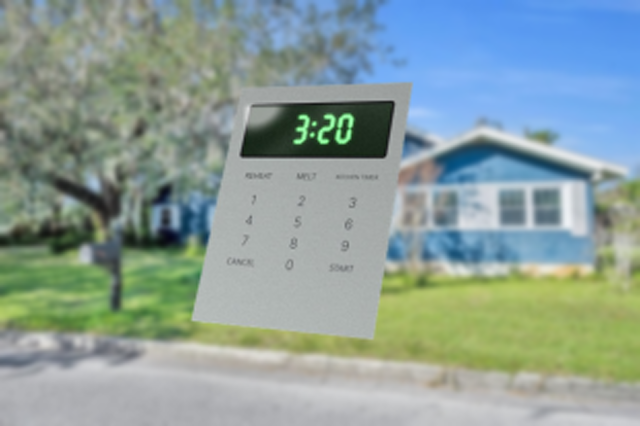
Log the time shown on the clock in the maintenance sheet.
3:20
